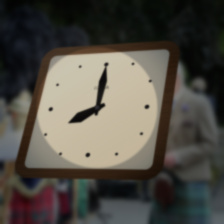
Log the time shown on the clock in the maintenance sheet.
8:00
